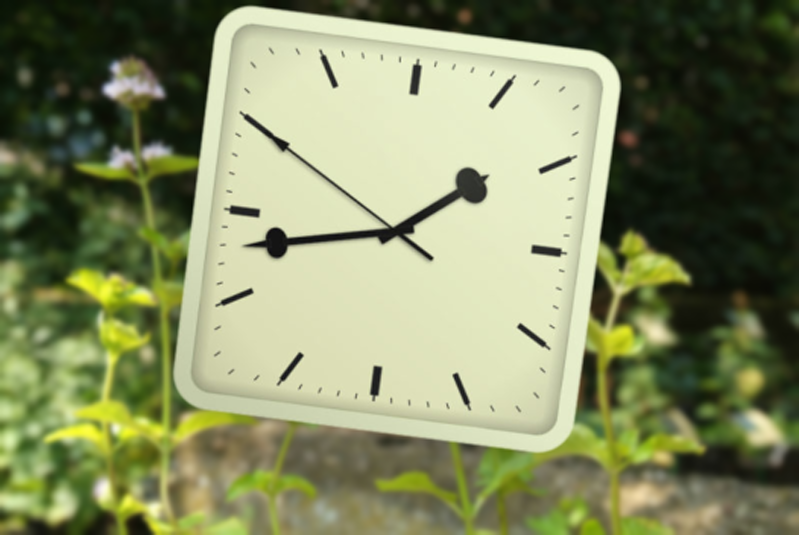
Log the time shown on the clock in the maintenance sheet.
1:42:50
